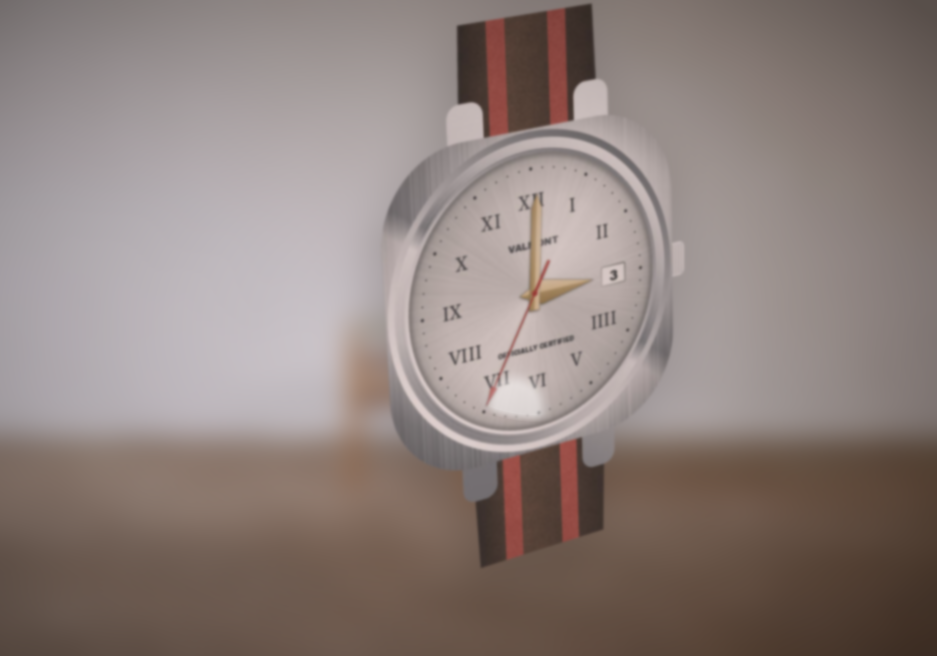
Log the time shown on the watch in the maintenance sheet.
3:00:35
